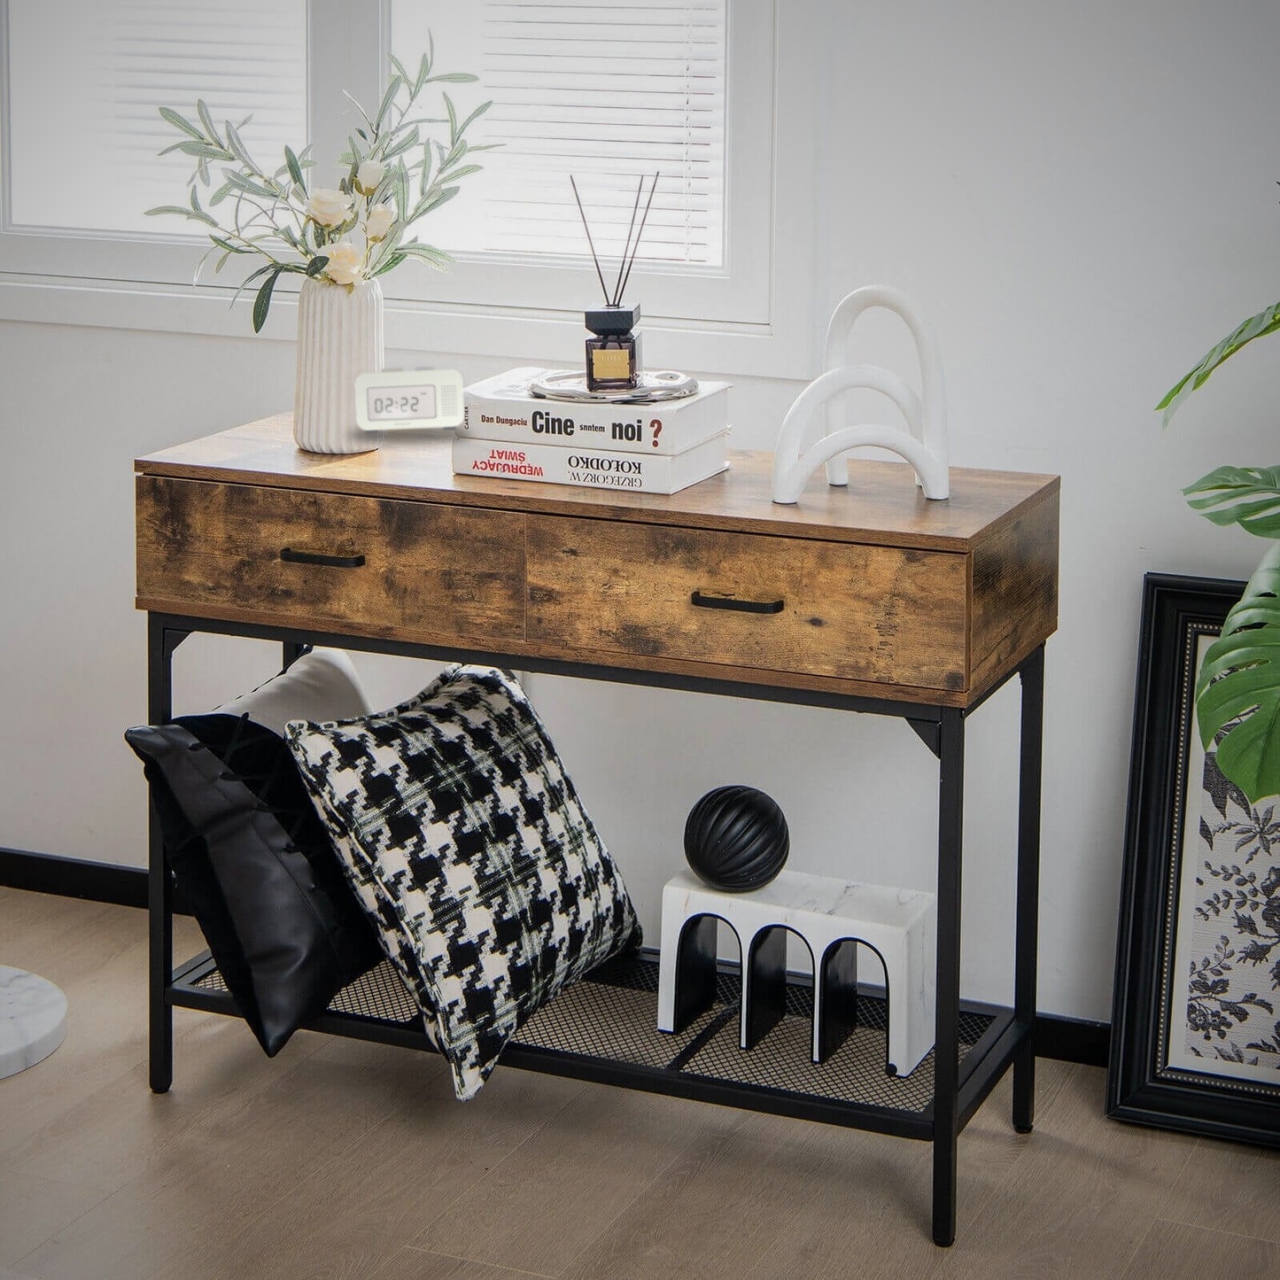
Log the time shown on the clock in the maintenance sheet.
2:22
